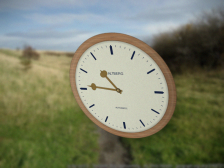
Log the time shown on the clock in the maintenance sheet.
10:46
